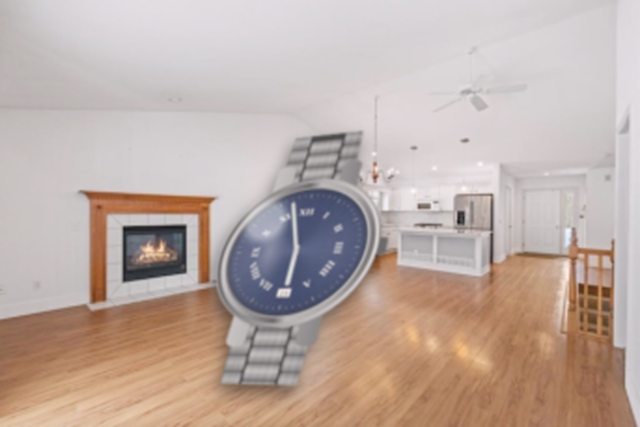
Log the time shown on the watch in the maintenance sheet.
5:57
